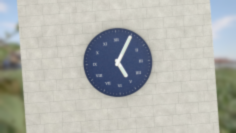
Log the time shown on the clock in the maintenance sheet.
5:05
